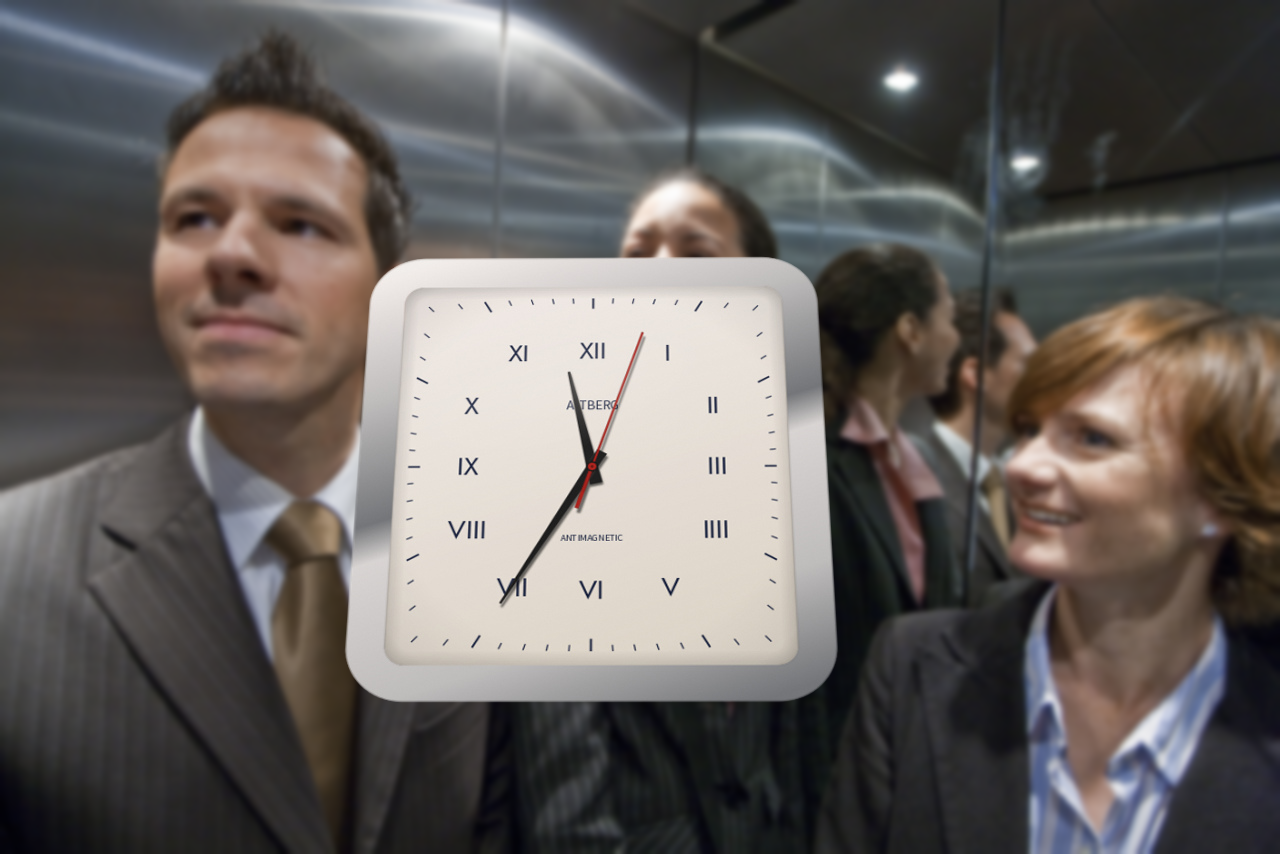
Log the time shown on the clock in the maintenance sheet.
11:35:03
